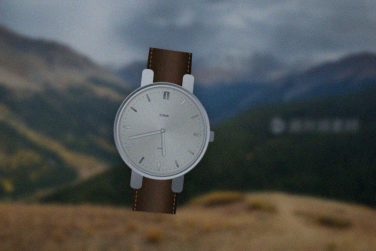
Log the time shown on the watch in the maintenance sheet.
5:42
